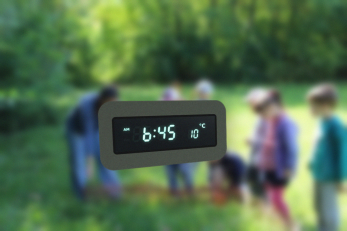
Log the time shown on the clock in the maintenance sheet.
6:45
